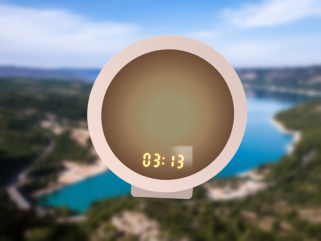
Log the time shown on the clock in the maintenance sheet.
3:13
